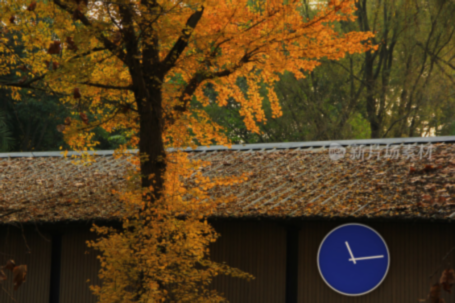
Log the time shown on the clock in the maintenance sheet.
11:14
